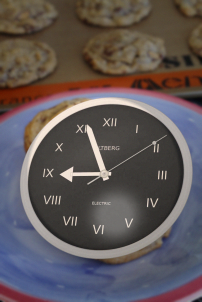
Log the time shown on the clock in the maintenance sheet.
8:56:09
